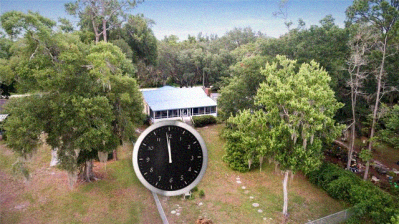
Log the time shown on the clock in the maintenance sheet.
11:59
